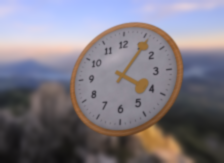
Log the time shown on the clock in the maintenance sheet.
4:06
